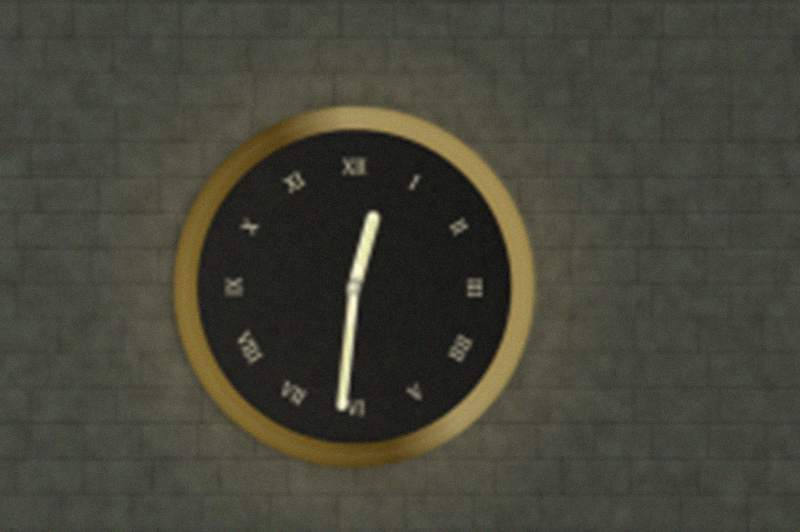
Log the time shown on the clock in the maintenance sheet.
12:31
